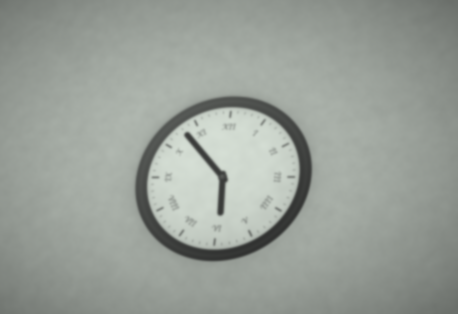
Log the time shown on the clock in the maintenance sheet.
5:53
